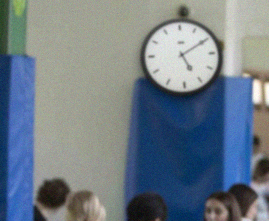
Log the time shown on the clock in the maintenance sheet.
5:10
